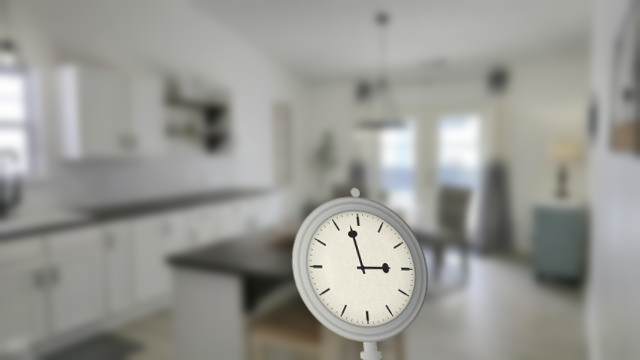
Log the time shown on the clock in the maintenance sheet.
2:58
